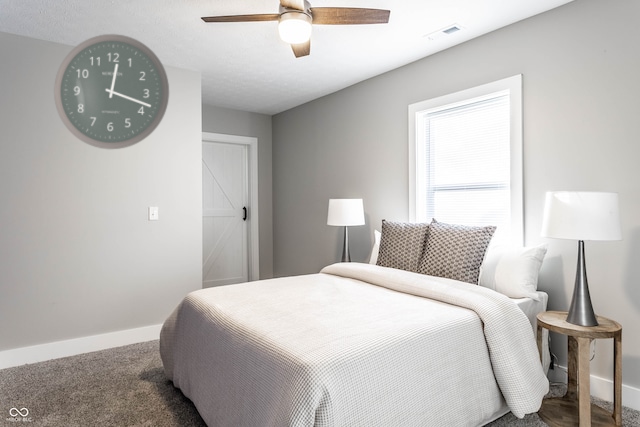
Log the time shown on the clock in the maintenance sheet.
12:18
